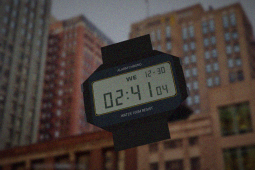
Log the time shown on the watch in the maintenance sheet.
2:41:04
